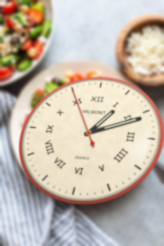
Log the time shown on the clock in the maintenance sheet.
1:10:55
